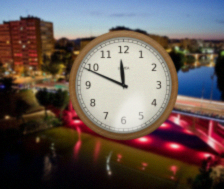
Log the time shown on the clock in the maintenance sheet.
11:49
